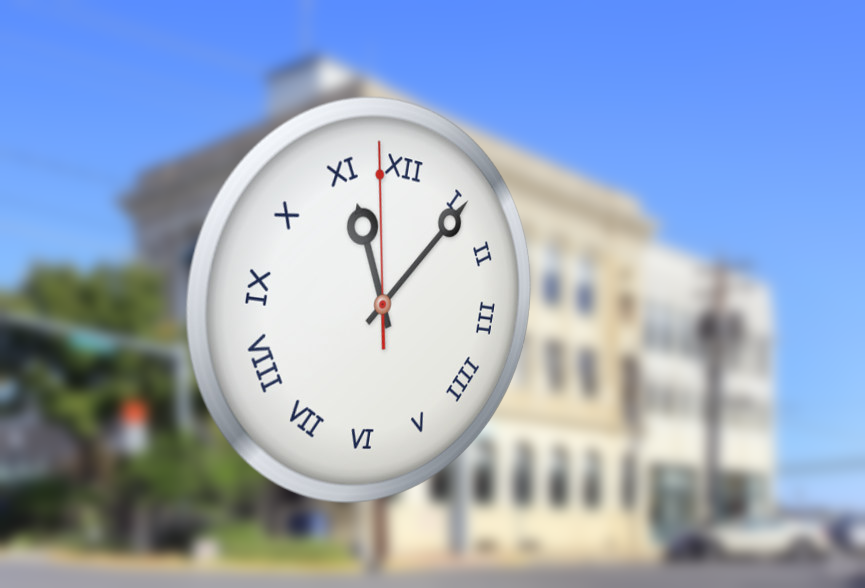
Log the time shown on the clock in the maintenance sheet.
11:05:58
